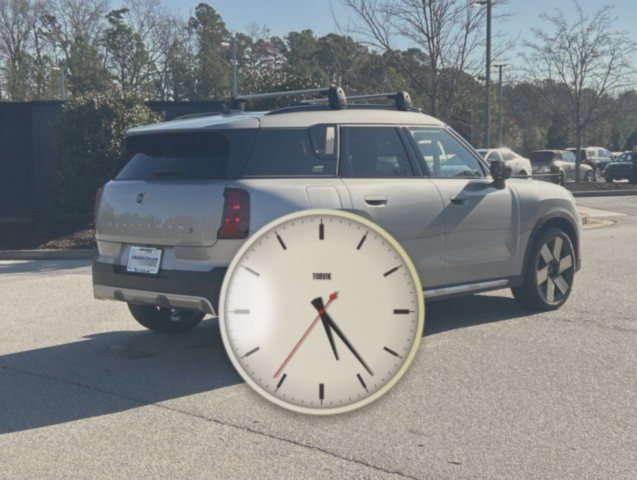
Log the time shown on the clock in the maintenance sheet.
5:23:36
